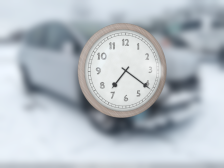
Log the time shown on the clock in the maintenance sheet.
7:21
